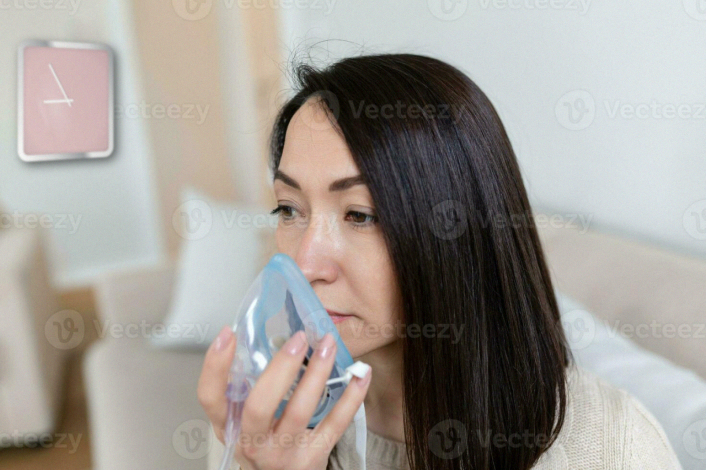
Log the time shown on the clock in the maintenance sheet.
8:55
